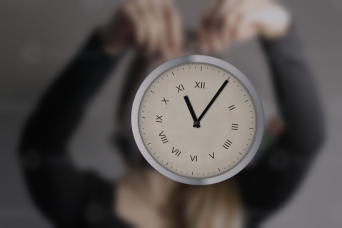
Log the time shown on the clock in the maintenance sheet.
11:05
